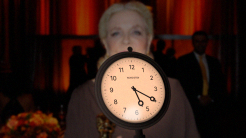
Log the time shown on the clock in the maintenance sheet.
5:20
